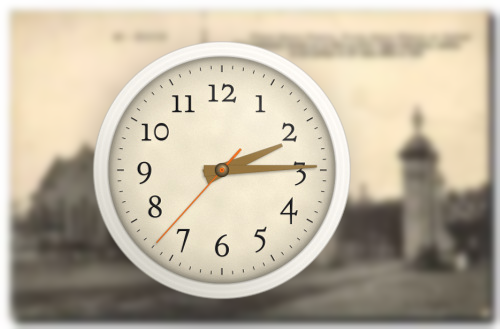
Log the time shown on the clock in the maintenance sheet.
2:14:37
